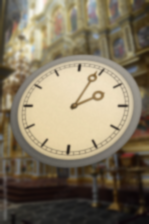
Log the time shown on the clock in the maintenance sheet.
2:04
